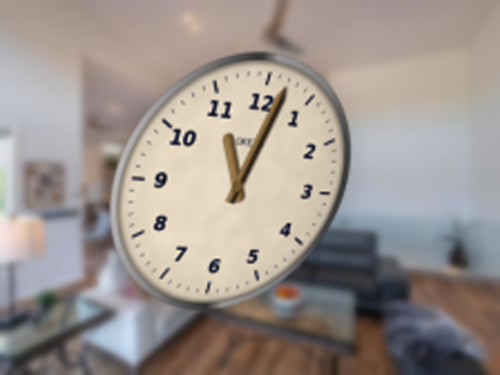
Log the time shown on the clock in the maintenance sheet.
11:02
